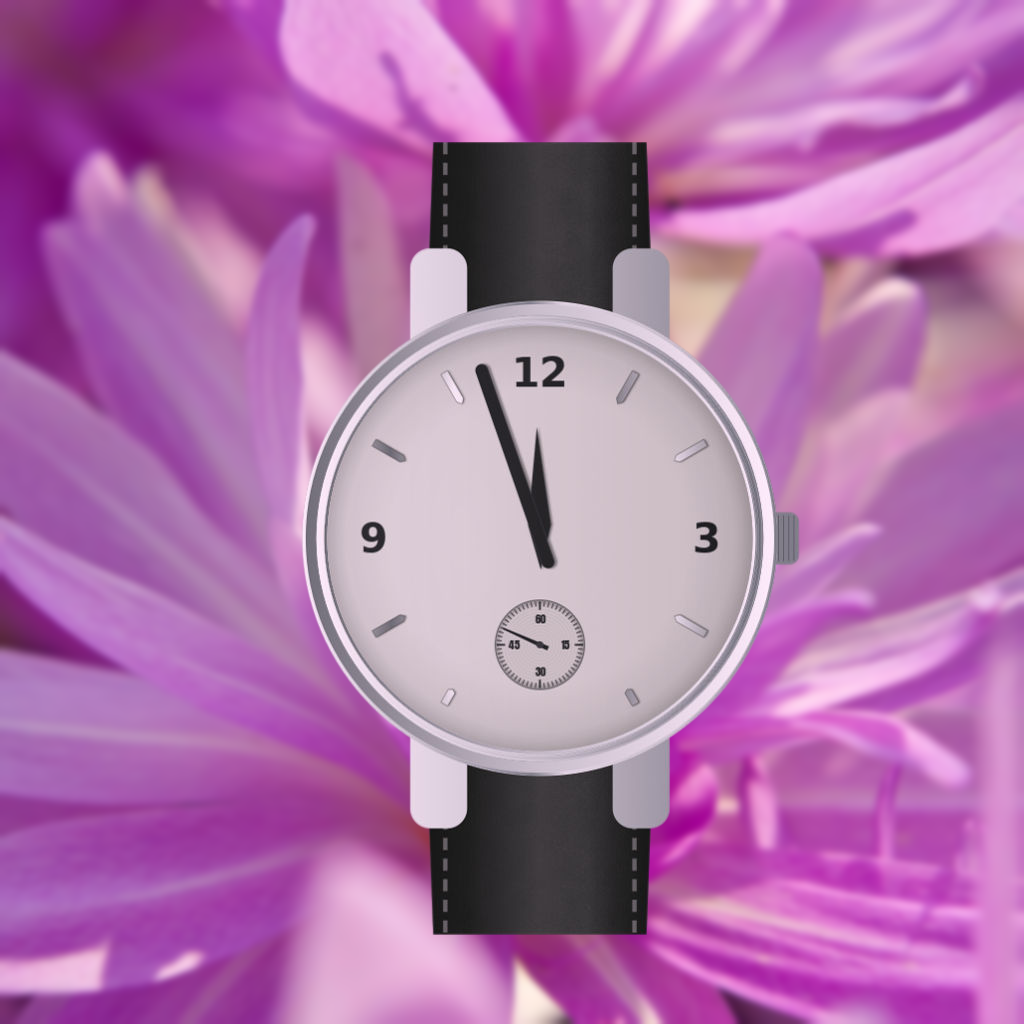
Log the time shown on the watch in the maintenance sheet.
11:56:49
